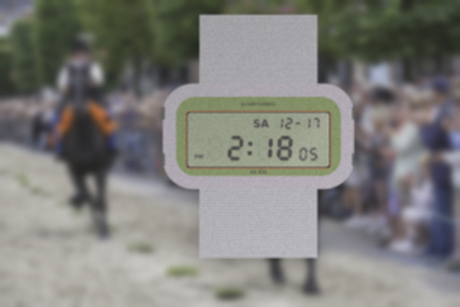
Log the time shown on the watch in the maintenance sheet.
2:18:05
